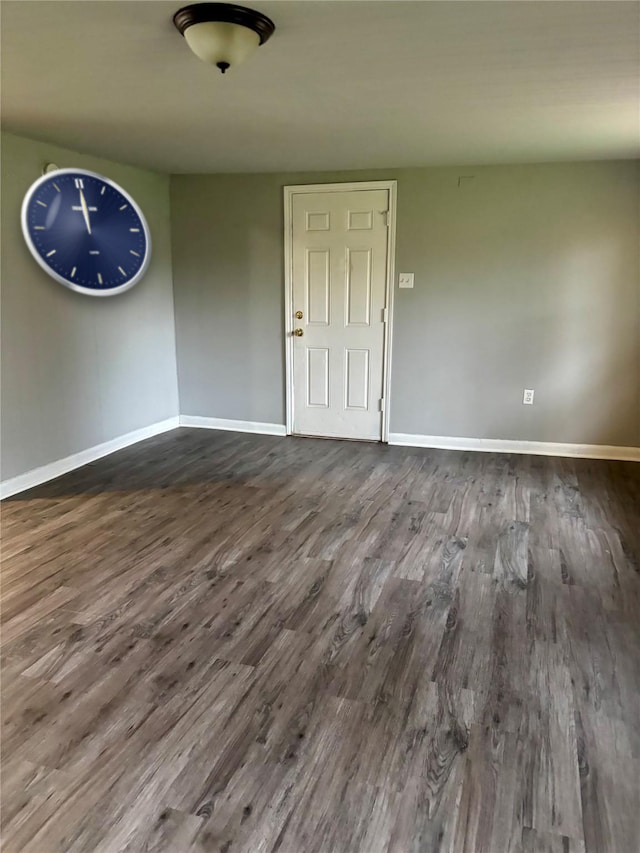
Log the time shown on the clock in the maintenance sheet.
12:00
